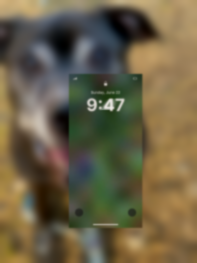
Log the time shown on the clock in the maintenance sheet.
9:47
